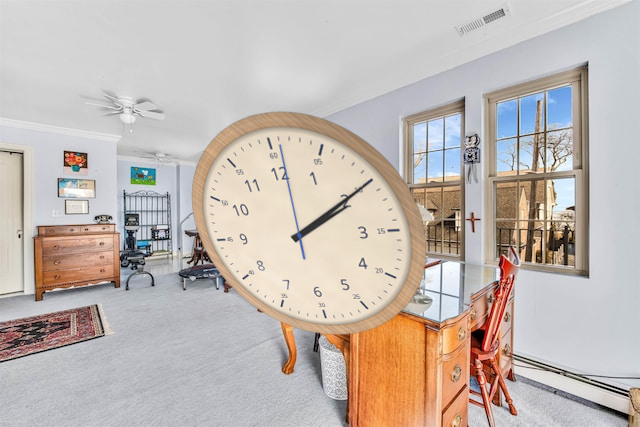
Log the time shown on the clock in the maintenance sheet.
2:10:01
